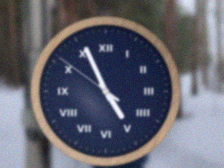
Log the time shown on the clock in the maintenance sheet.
4:55:51
